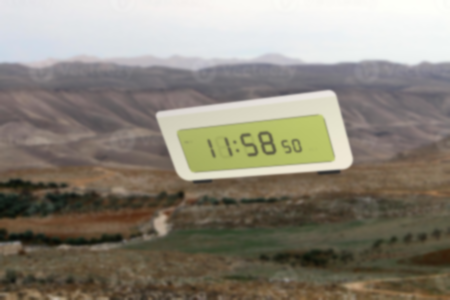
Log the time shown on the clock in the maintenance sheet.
11:58:50
